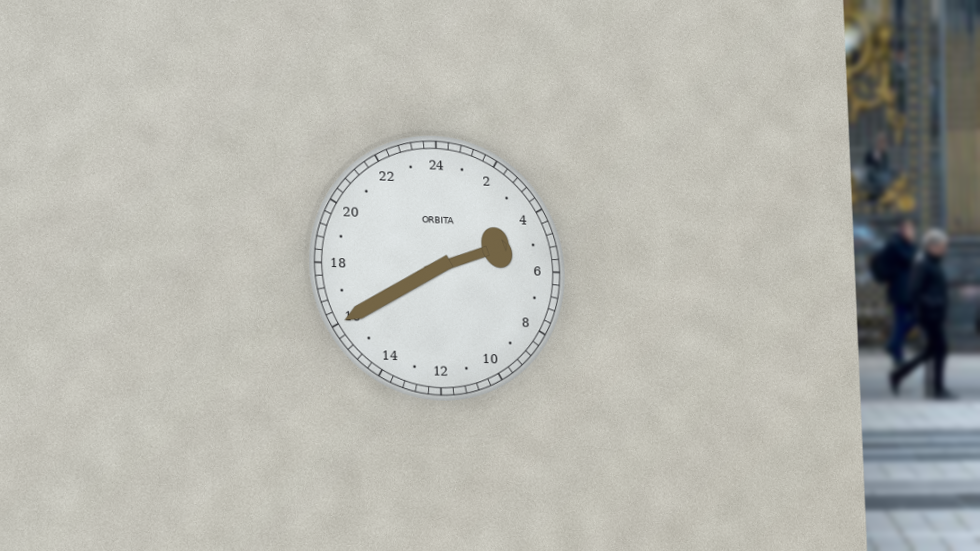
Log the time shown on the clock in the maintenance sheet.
4:40
